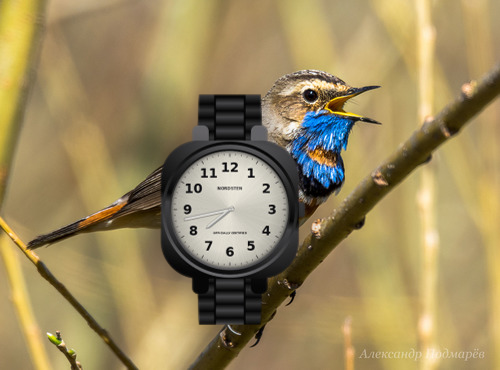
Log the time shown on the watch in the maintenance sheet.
7:43
